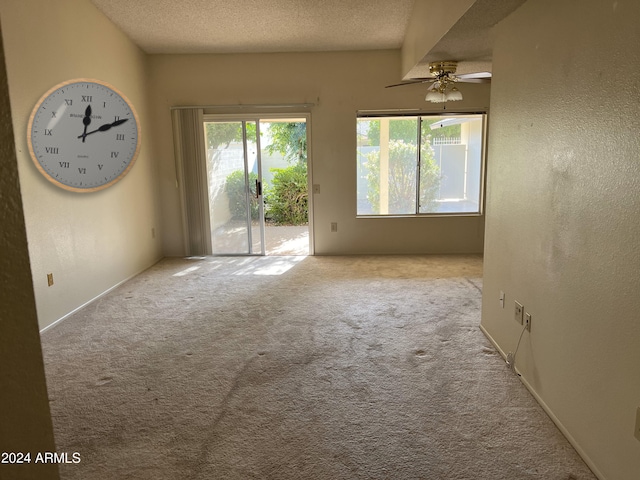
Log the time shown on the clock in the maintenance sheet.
12:11
